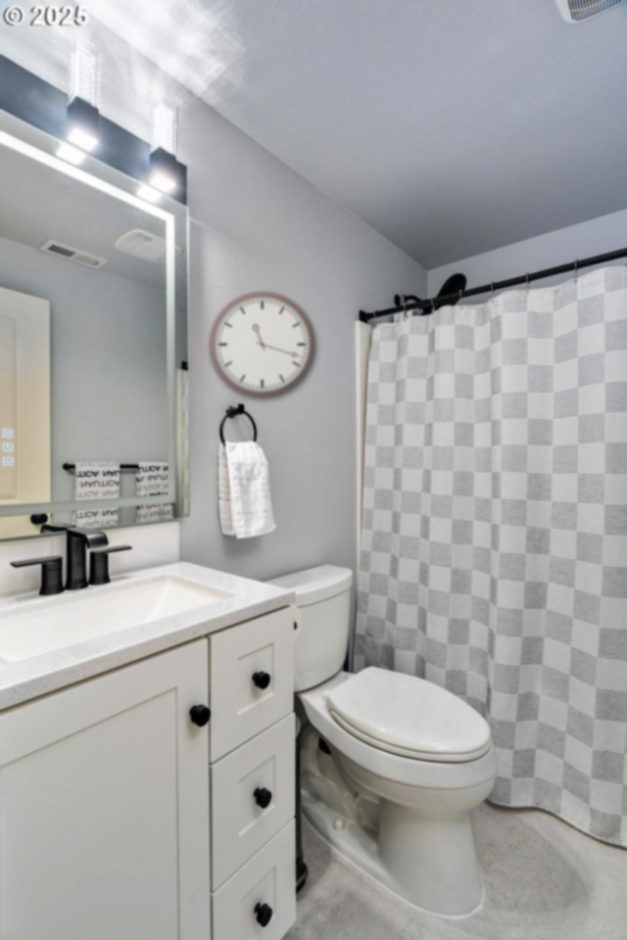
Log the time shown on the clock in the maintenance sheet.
11:18
